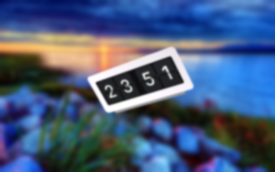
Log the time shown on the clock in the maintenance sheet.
23:51
